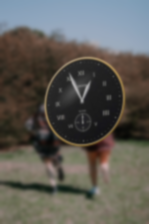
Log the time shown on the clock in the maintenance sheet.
12:56
